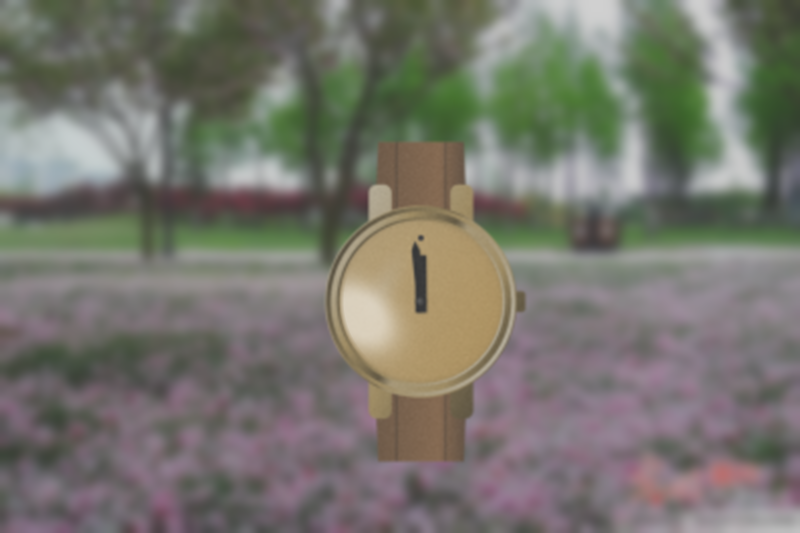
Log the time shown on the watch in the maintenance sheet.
11:59
